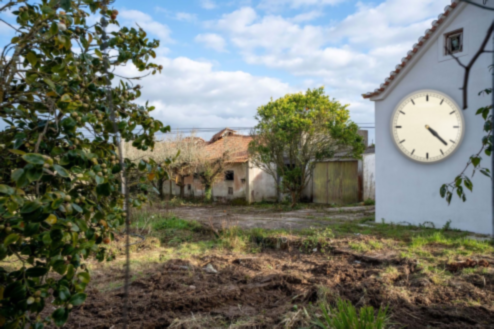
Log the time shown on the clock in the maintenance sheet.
4:22
